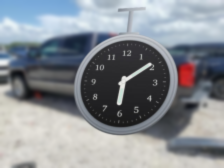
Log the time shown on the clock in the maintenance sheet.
6:09
